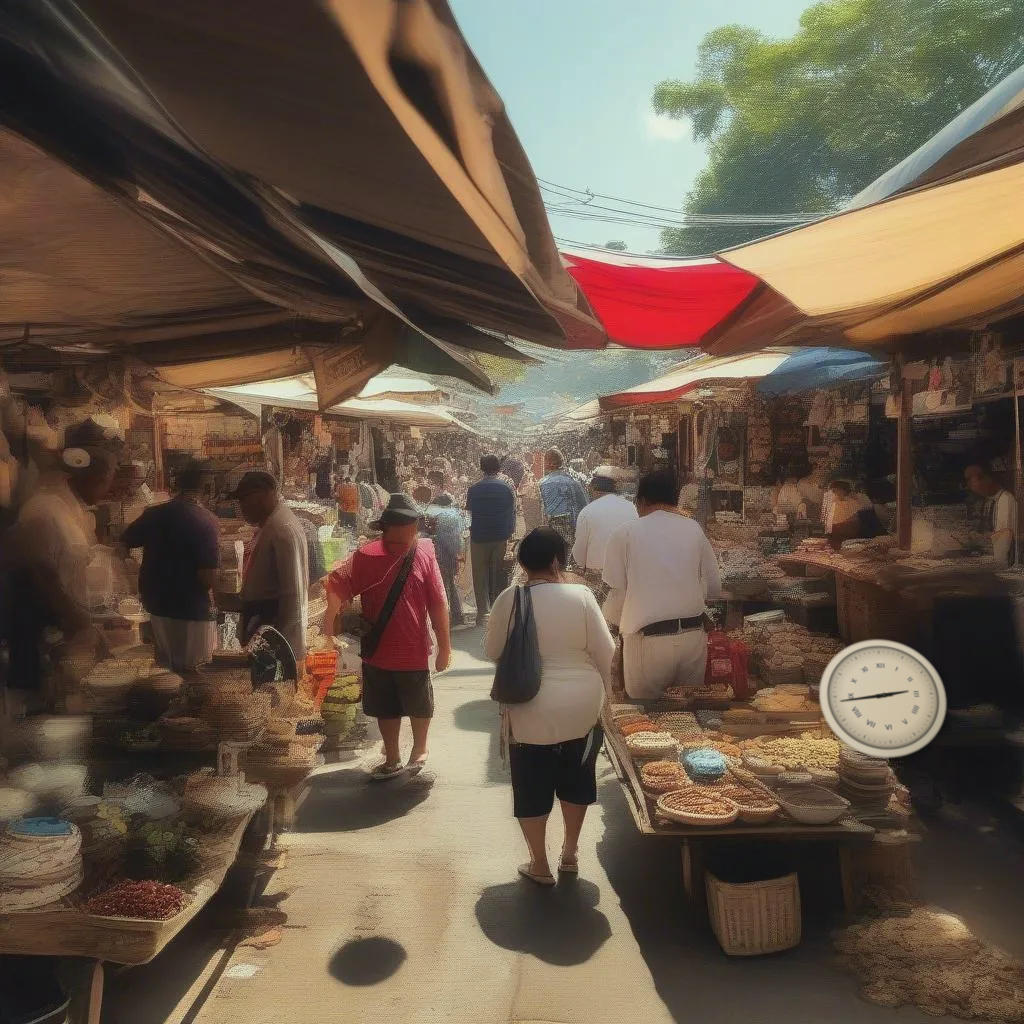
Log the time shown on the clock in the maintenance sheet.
2:44
